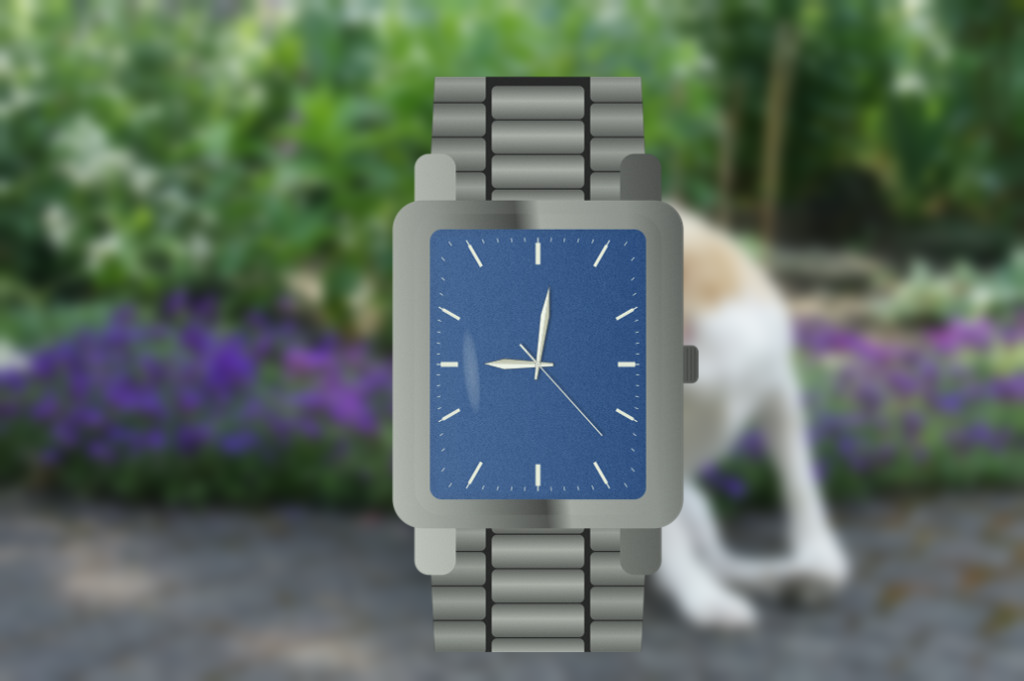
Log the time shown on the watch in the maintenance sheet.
9:01:23
